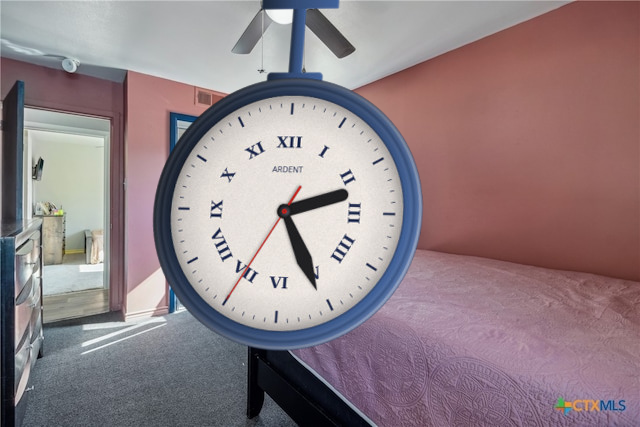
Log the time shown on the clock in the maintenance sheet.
2:25:35
